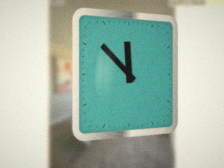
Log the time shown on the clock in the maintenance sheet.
11:52
